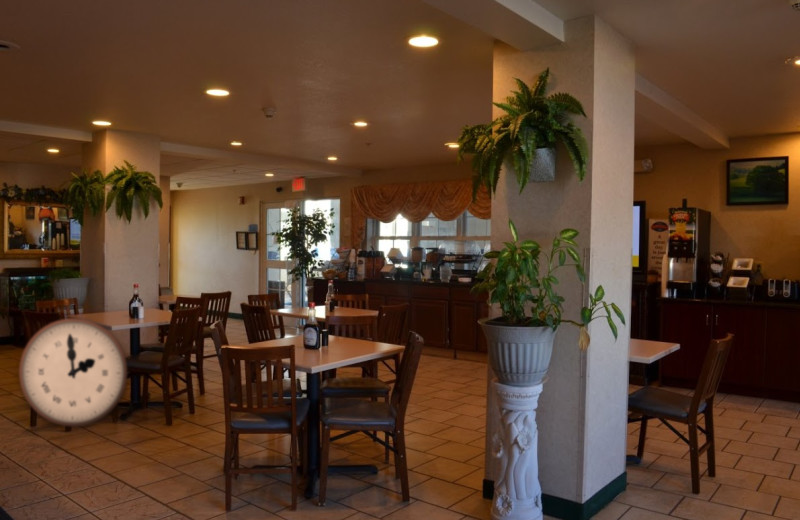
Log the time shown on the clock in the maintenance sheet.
1:59
